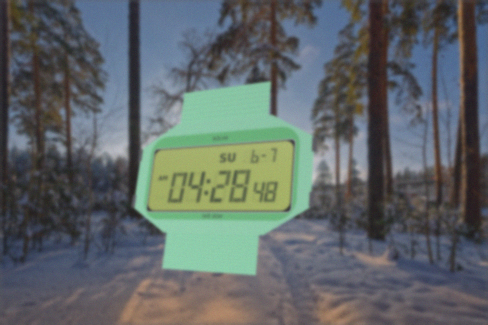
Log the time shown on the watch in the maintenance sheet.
4:28:48
